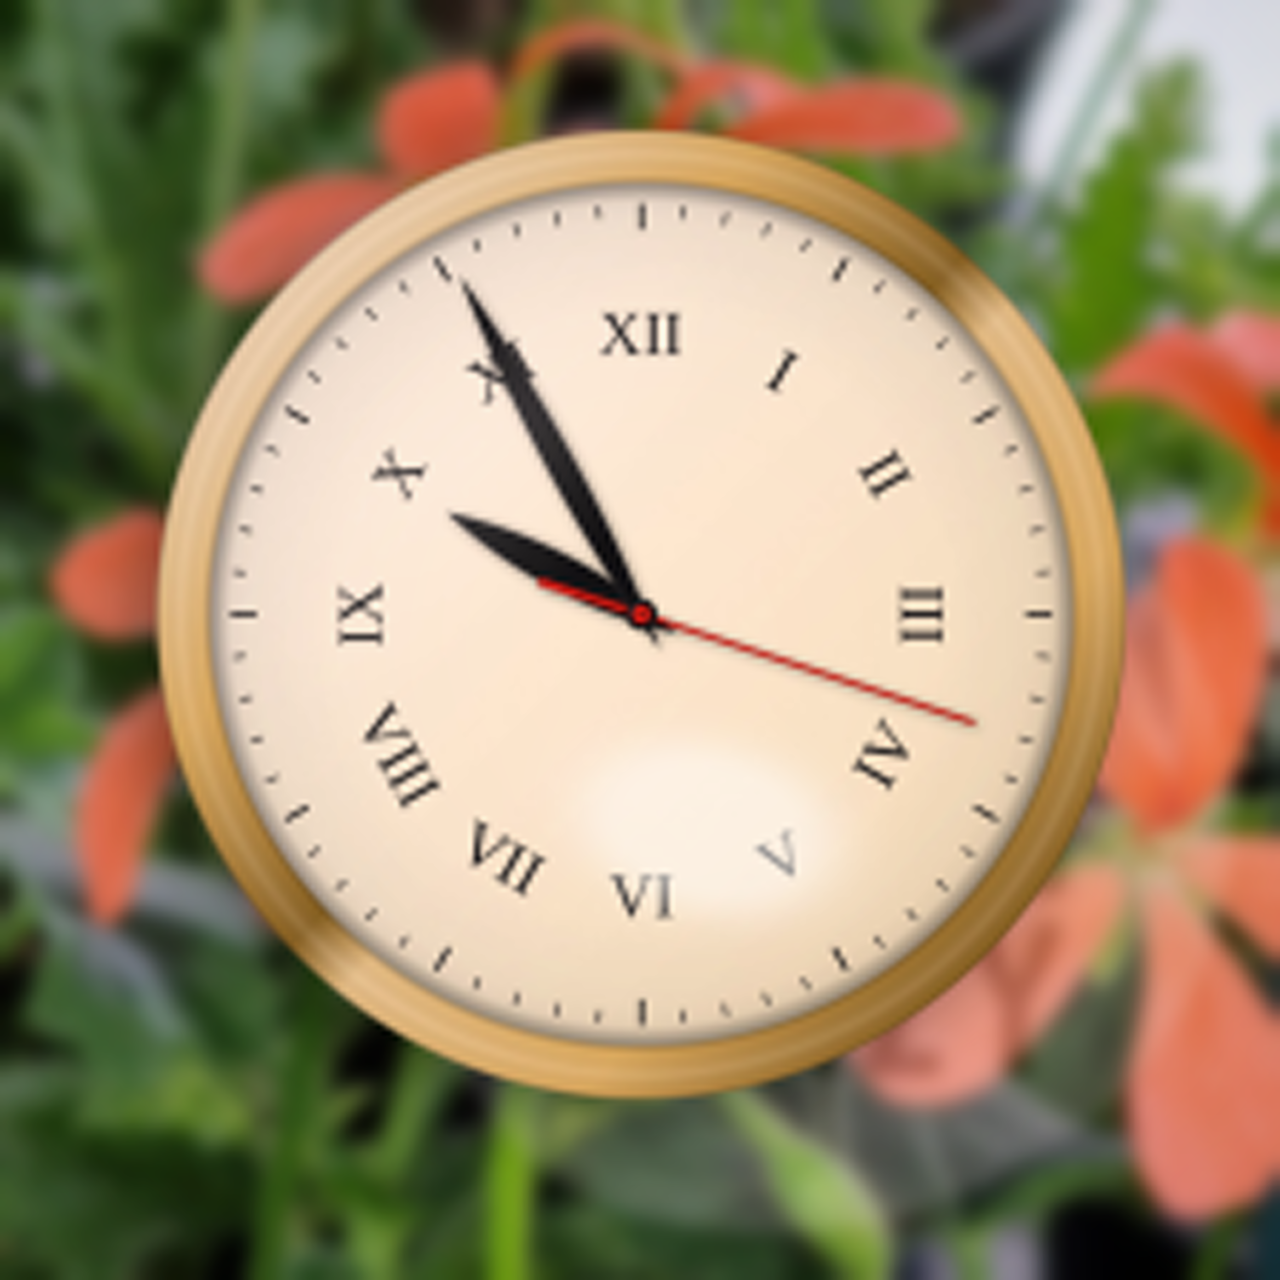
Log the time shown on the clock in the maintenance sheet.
9:55:18
